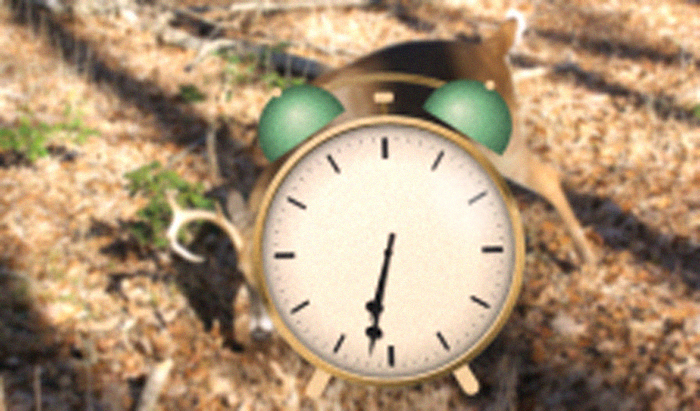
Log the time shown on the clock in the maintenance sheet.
6:32
